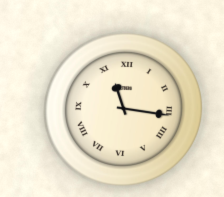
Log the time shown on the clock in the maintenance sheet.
11:16
